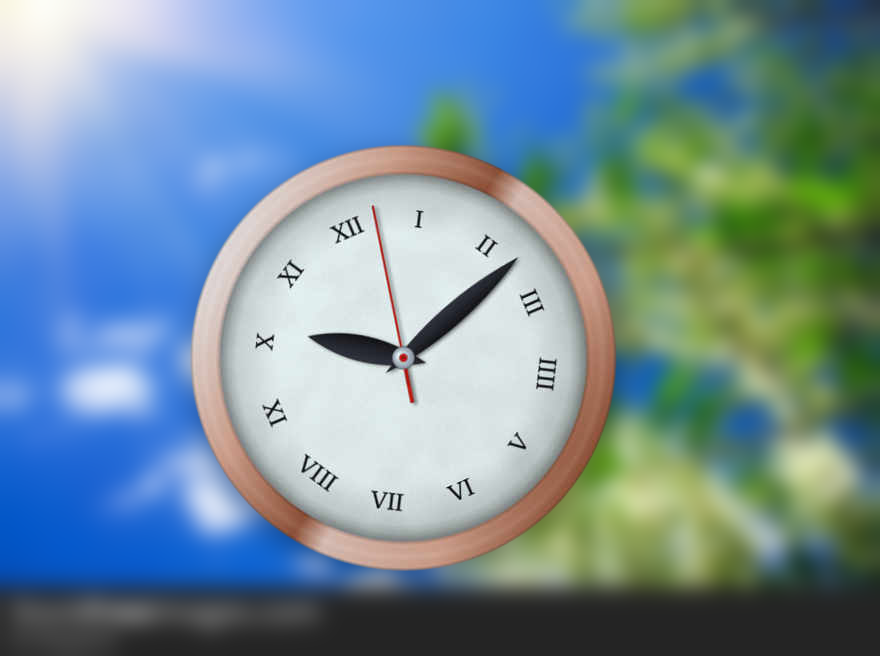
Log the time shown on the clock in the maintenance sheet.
10:12:02
